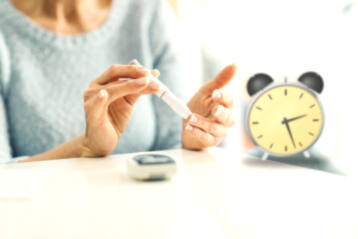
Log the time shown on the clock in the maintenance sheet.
2:27
